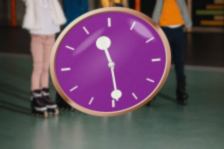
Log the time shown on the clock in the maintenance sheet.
11:29
